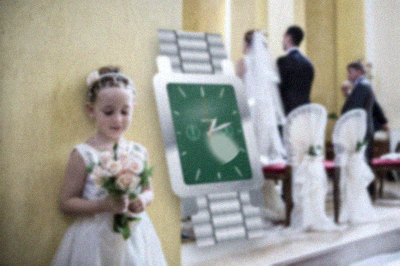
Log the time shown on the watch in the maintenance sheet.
1:12
